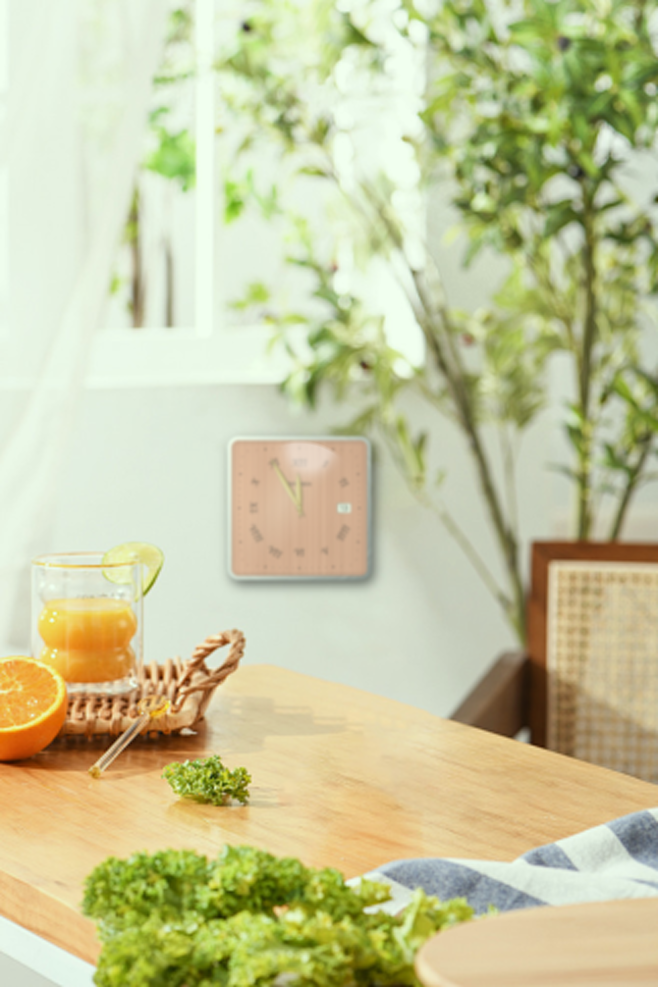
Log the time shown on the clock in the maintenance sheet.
11:55
